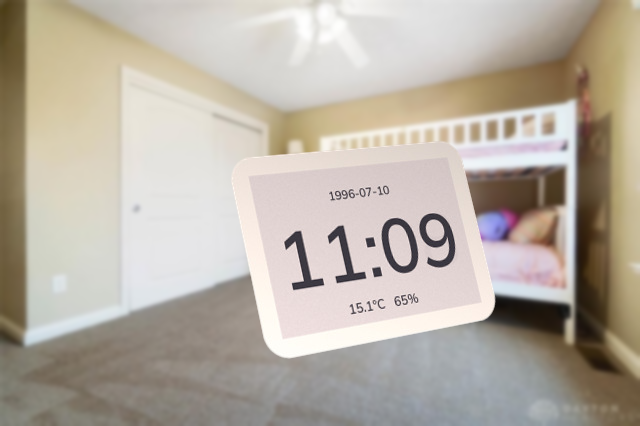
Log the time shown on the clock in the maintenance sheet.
11:09
